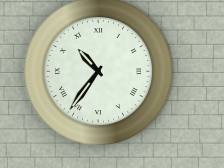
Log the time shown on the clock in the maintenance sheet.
10:36
